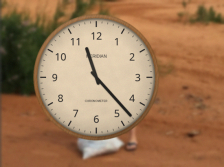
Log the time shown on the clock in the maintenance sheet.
11:23
